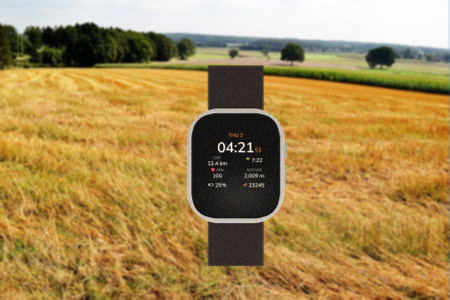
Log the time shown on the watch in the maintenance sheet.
4:21
